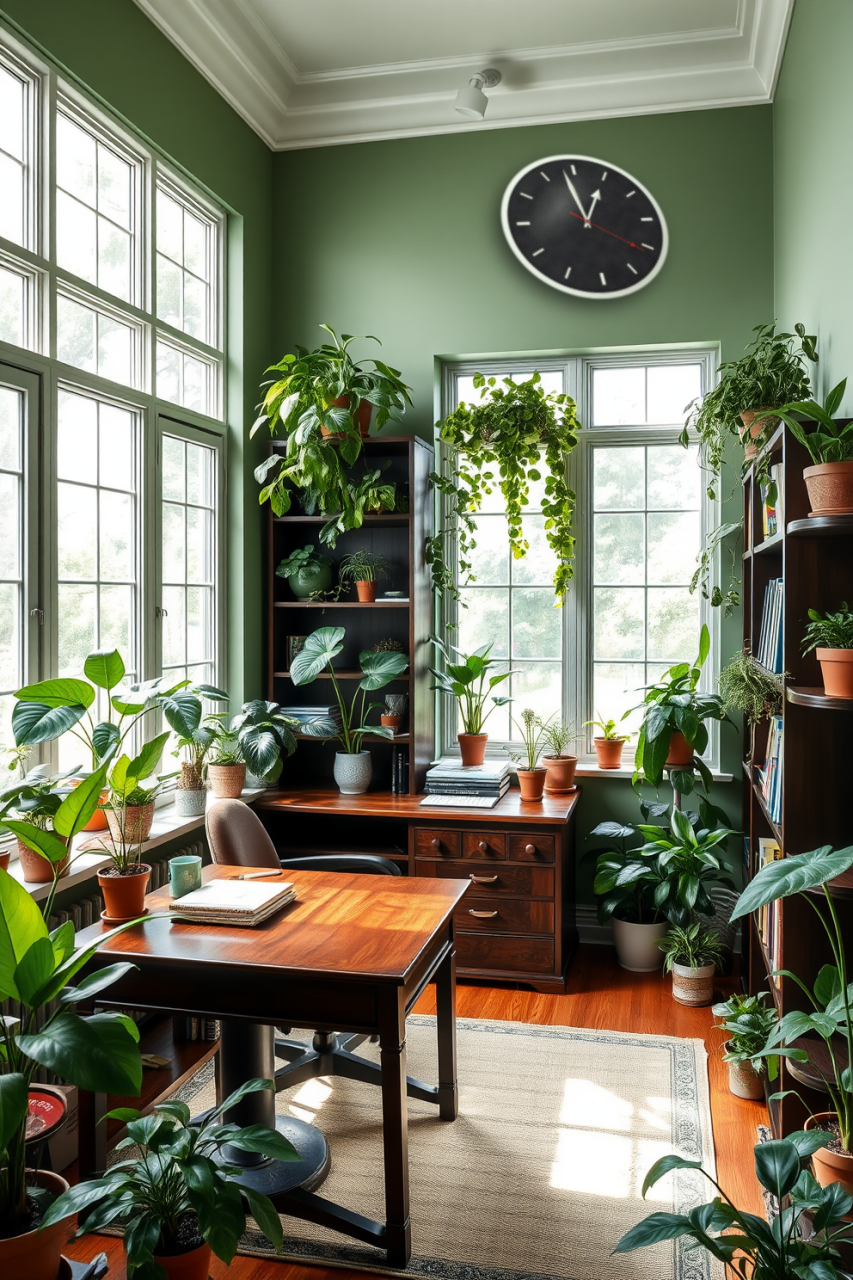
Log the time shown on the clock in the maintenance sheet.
12:58:21
